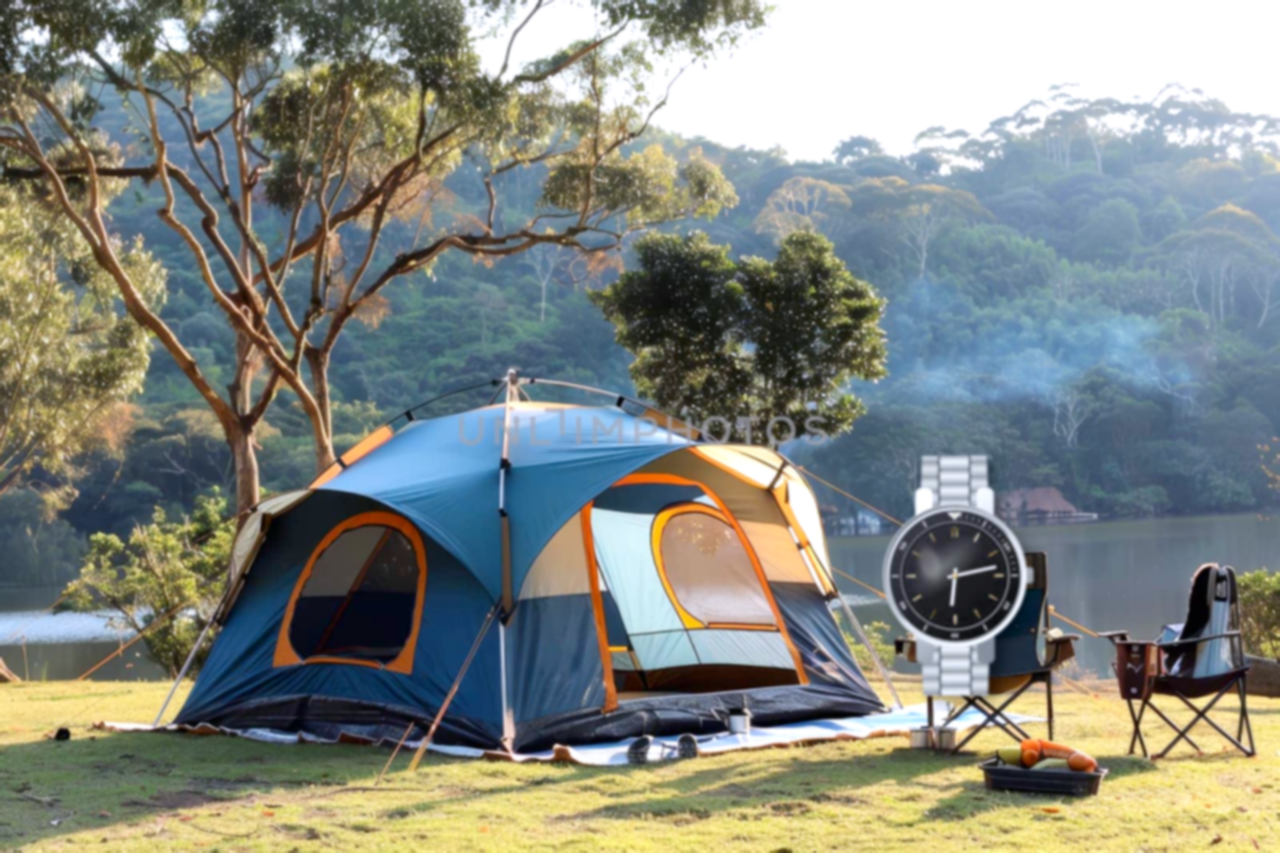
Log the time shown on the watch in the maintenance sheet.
6:13
